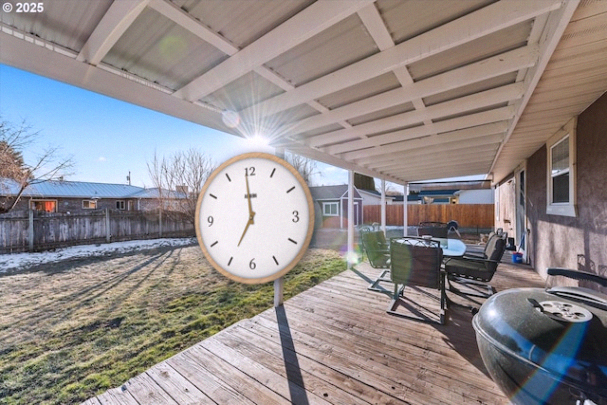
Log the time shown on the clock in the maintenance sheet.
6:59
